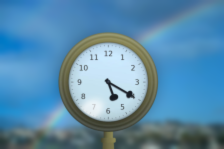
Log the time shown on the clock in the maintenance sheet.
5:20
